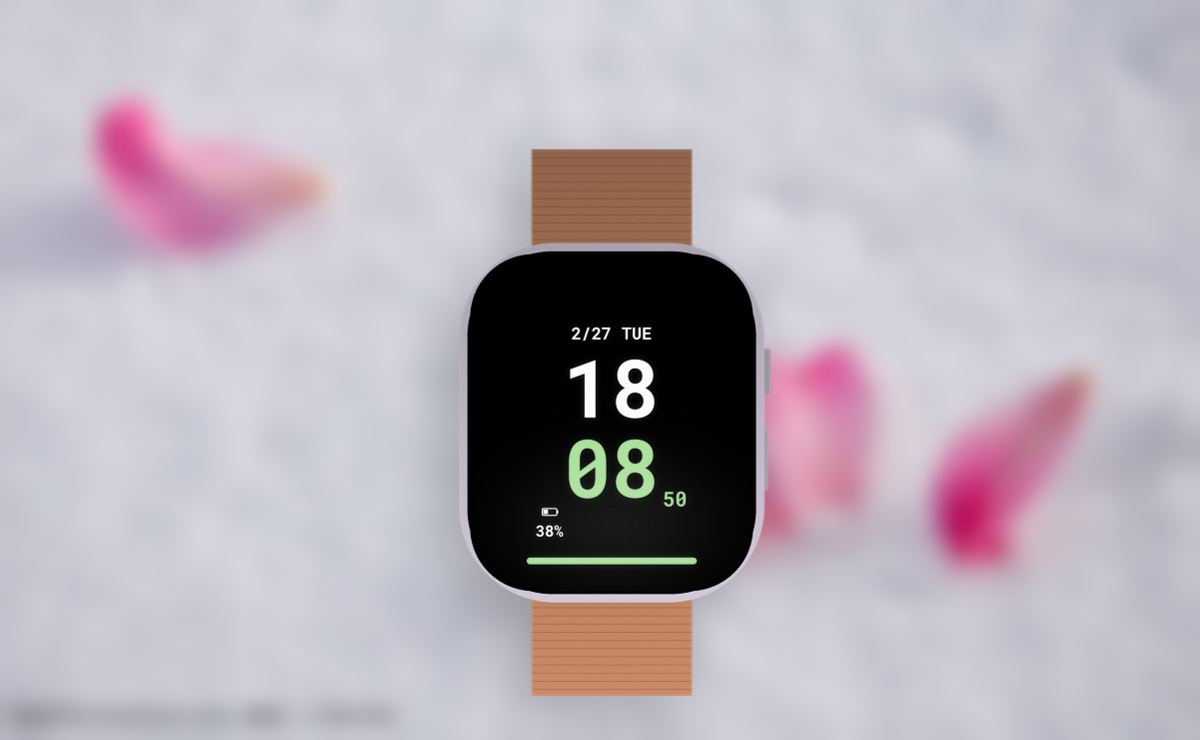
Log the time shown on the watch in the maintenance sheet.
18:08:50
